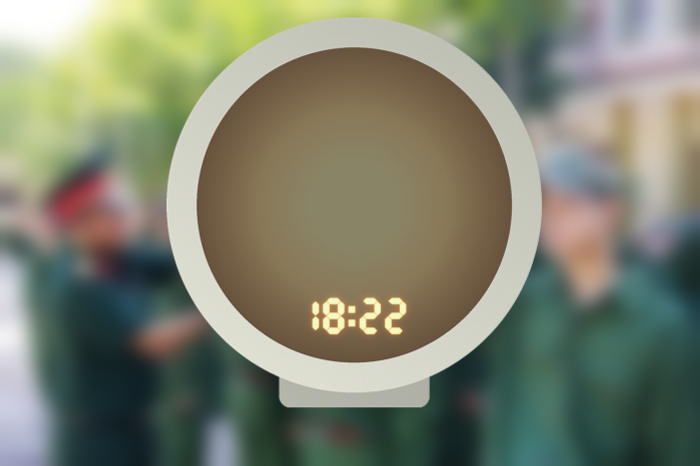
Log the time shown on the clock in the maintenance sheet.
18:22
